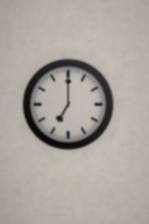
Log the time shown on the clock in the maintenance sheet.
7:00
